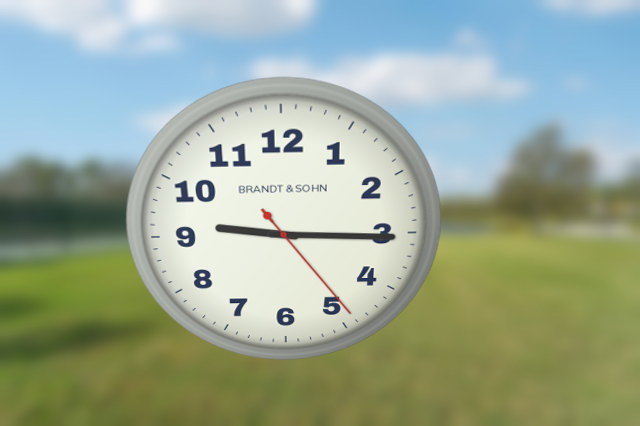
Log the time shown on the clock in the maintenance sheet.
9:15:24
